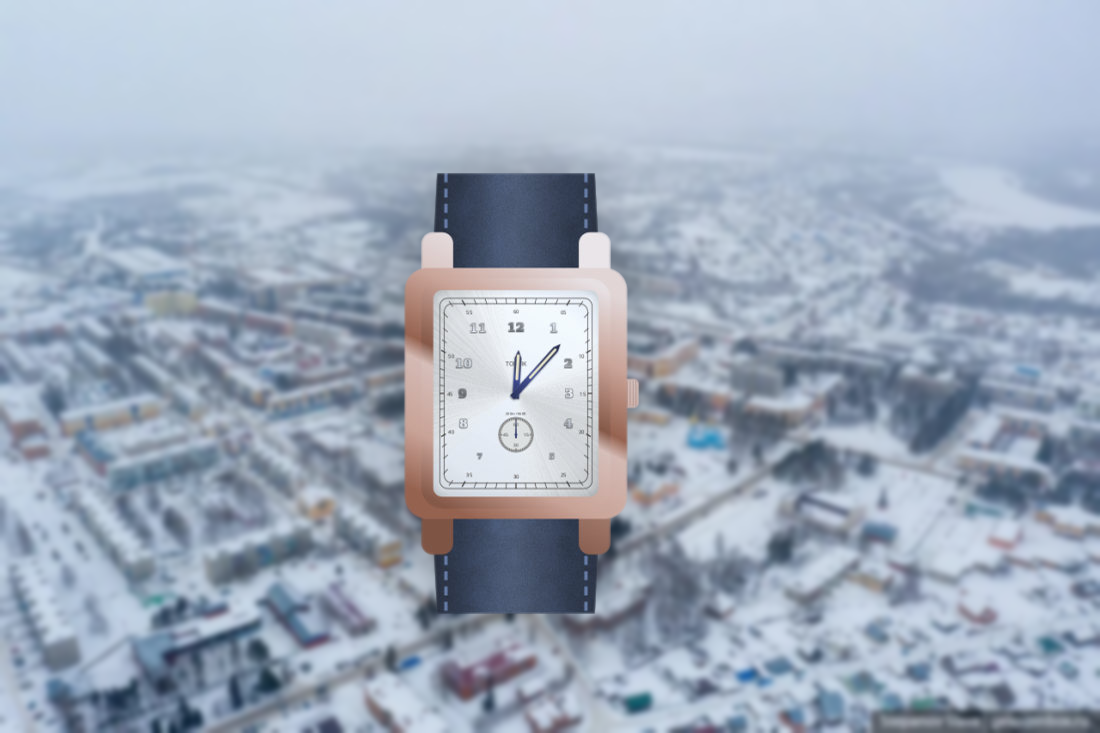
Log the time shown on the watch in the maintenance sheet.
12:07
